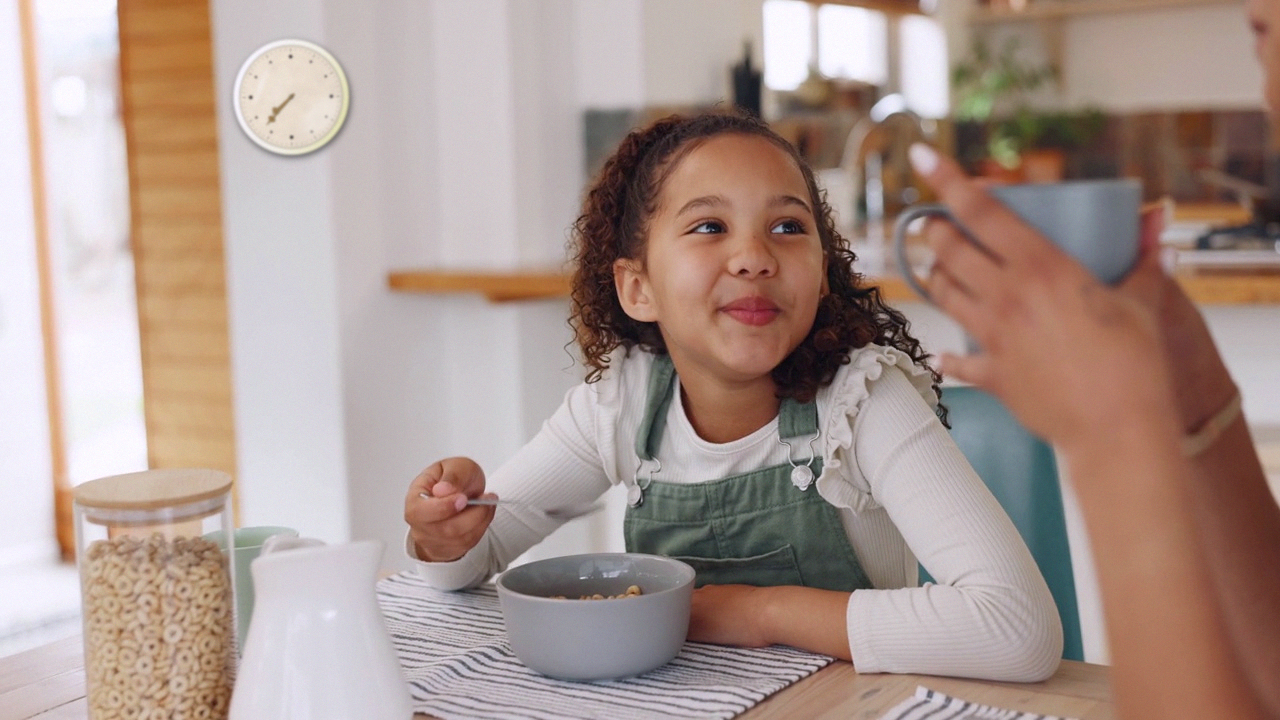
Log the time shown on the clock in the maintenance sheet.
7:37
